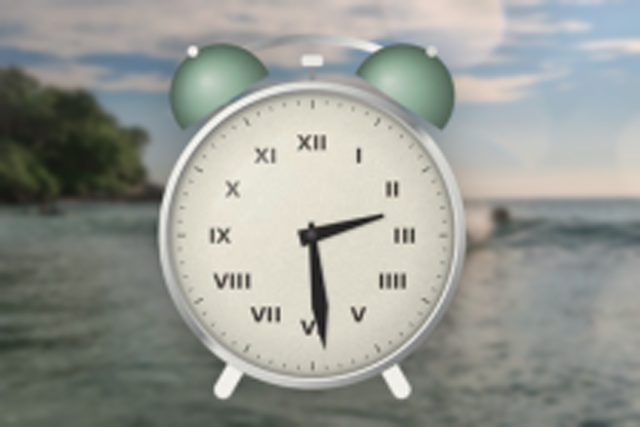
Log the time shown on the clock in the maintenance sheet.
2:29
